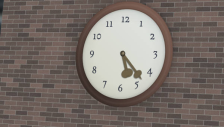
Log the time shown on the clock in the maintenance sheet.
5:23
